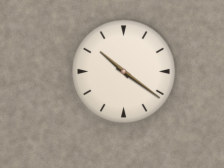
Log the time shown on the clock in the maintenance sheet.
10:21
